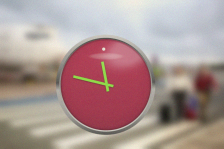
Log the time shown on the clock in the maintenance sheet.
11:48
